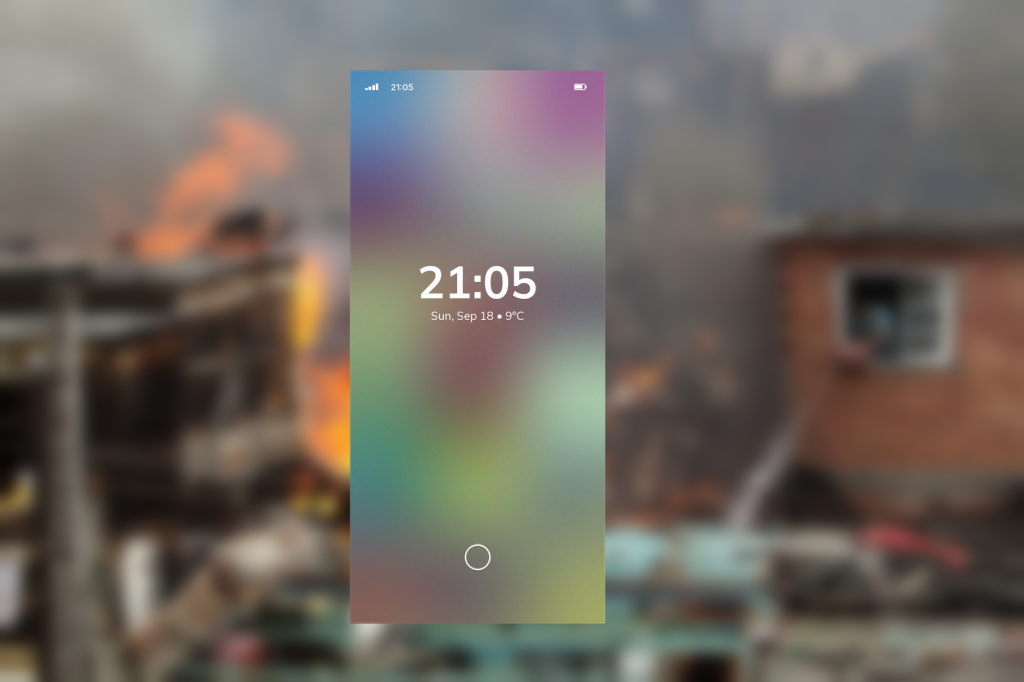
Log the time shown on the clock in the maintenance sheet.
21:05
